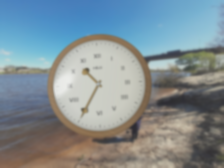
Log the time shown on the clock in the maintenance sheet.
10:35
